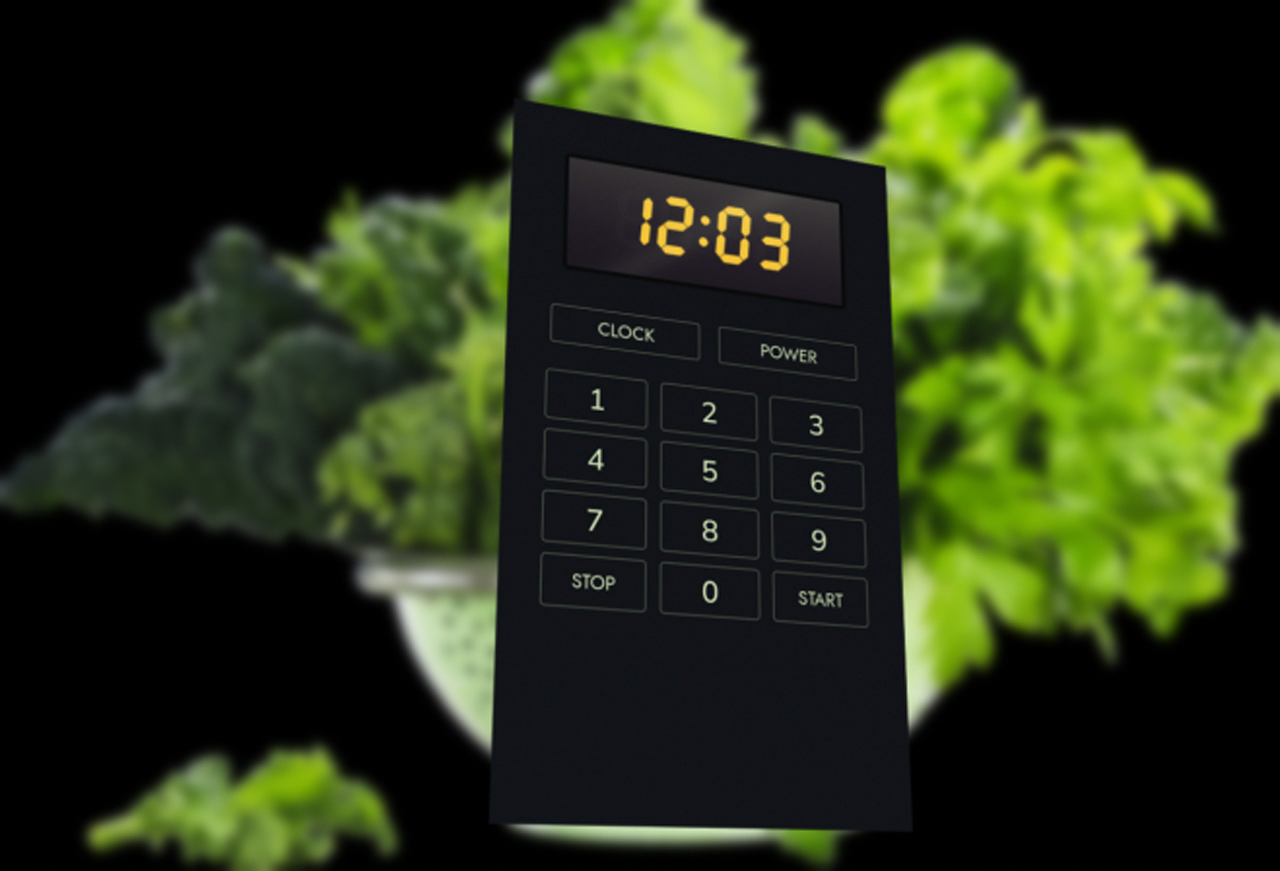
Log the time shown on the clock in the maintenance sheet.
12:03
